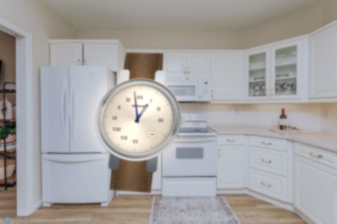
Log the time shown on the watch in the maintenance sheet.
12:58
